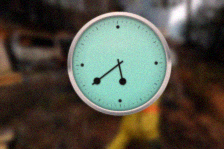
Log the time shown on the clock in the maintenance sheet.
5:39
